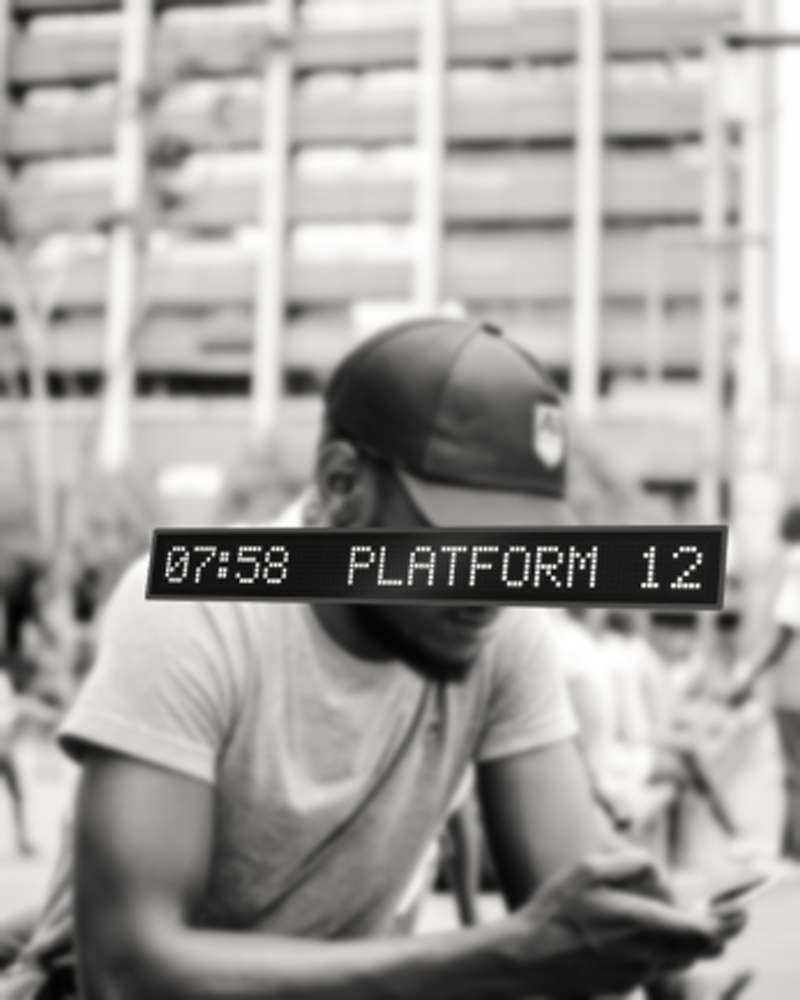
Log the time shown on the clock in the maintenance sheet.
7:58
